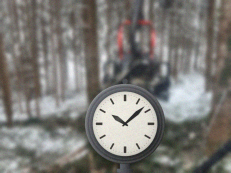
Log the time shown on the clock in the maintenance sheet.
10:08
